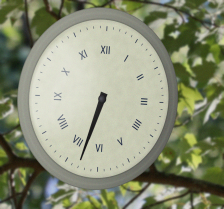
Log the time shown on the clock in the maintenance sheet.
6:33
